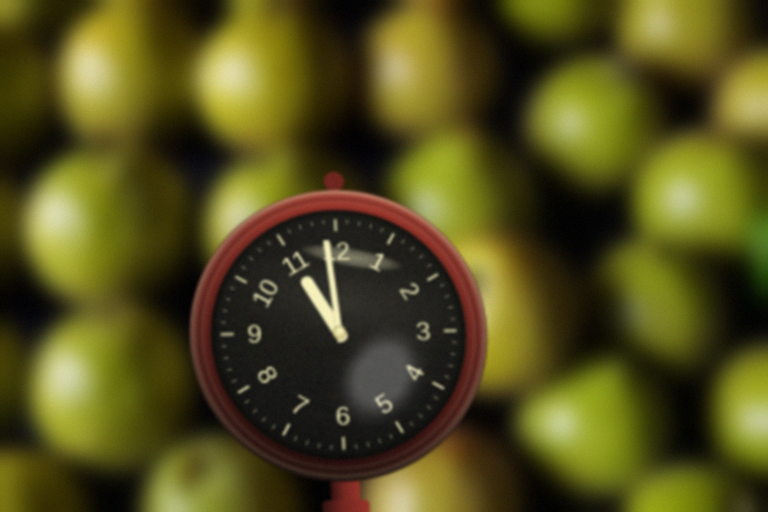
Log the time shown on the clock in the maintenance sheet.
10:59
